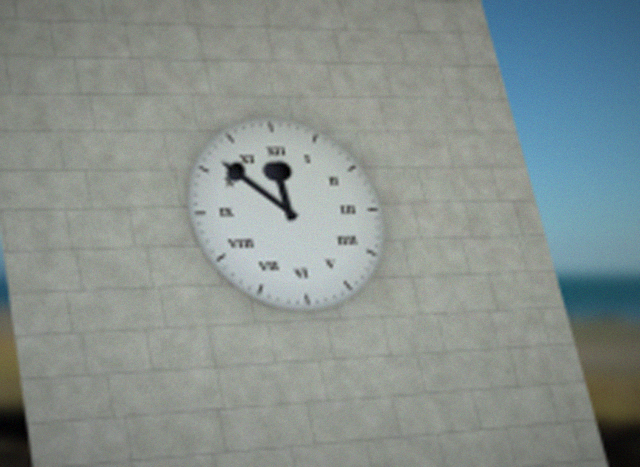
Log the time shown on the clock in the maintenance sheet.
11:52
